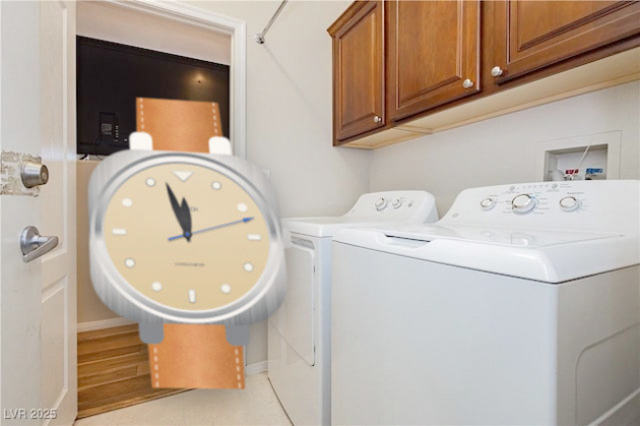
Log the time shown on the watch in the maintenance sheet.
11:57:12
